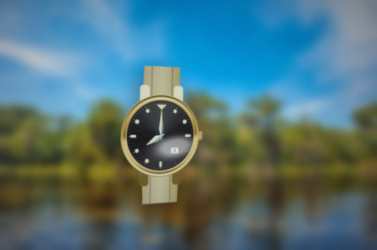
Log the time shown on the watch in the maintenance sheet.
8:00
